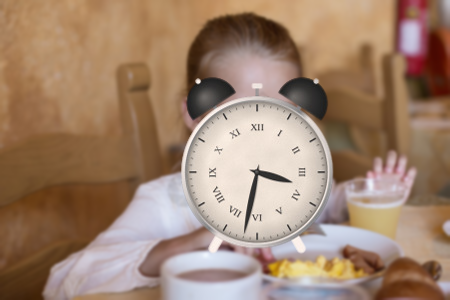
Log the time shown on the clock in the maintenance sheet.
3:32
